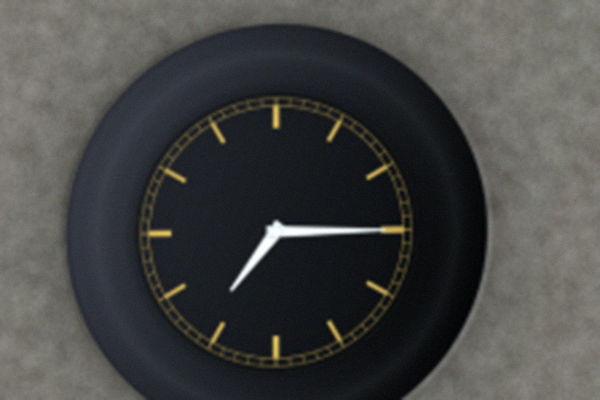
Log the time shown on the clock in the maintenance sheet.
7:15
